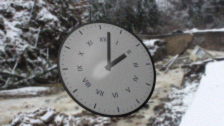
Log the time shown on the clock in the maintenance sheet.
2:02
